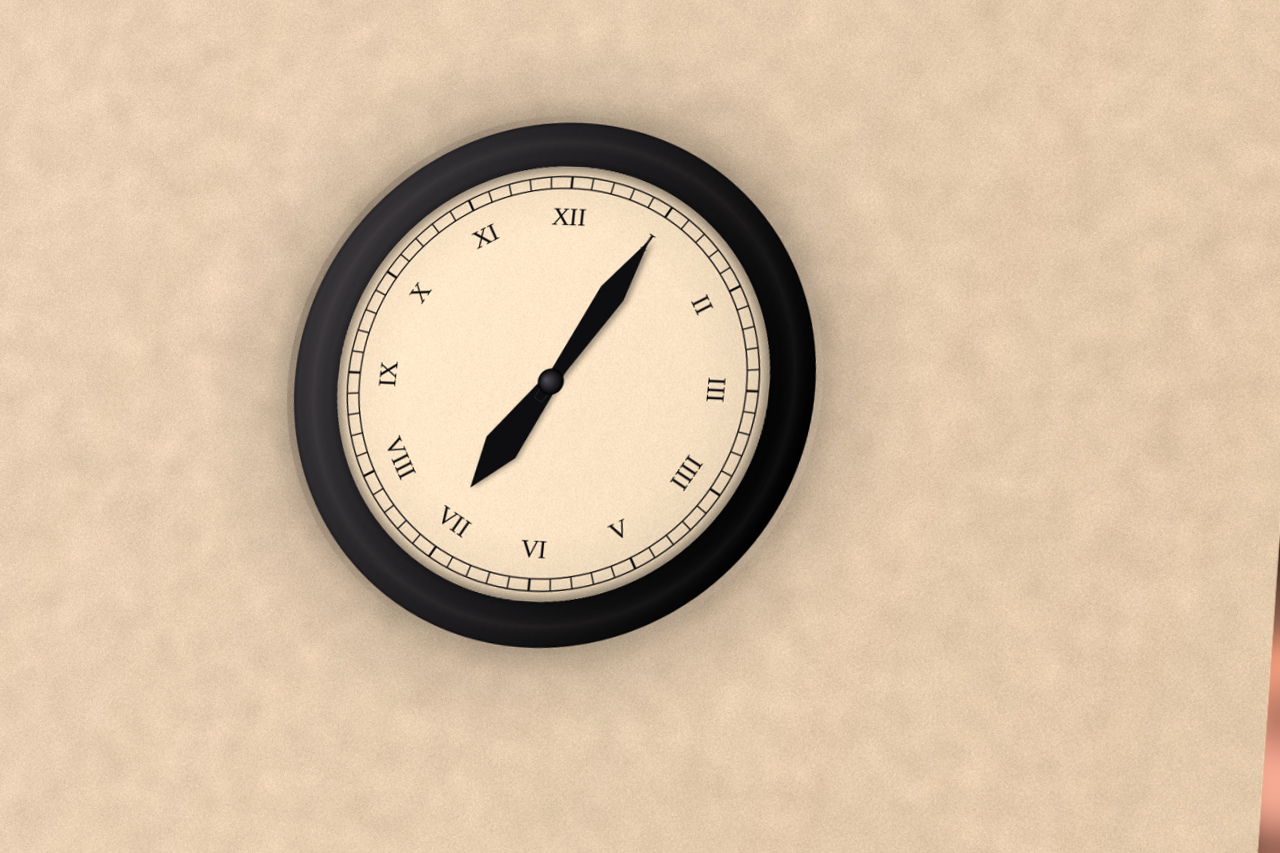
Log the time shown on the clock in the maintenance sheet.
7:05
